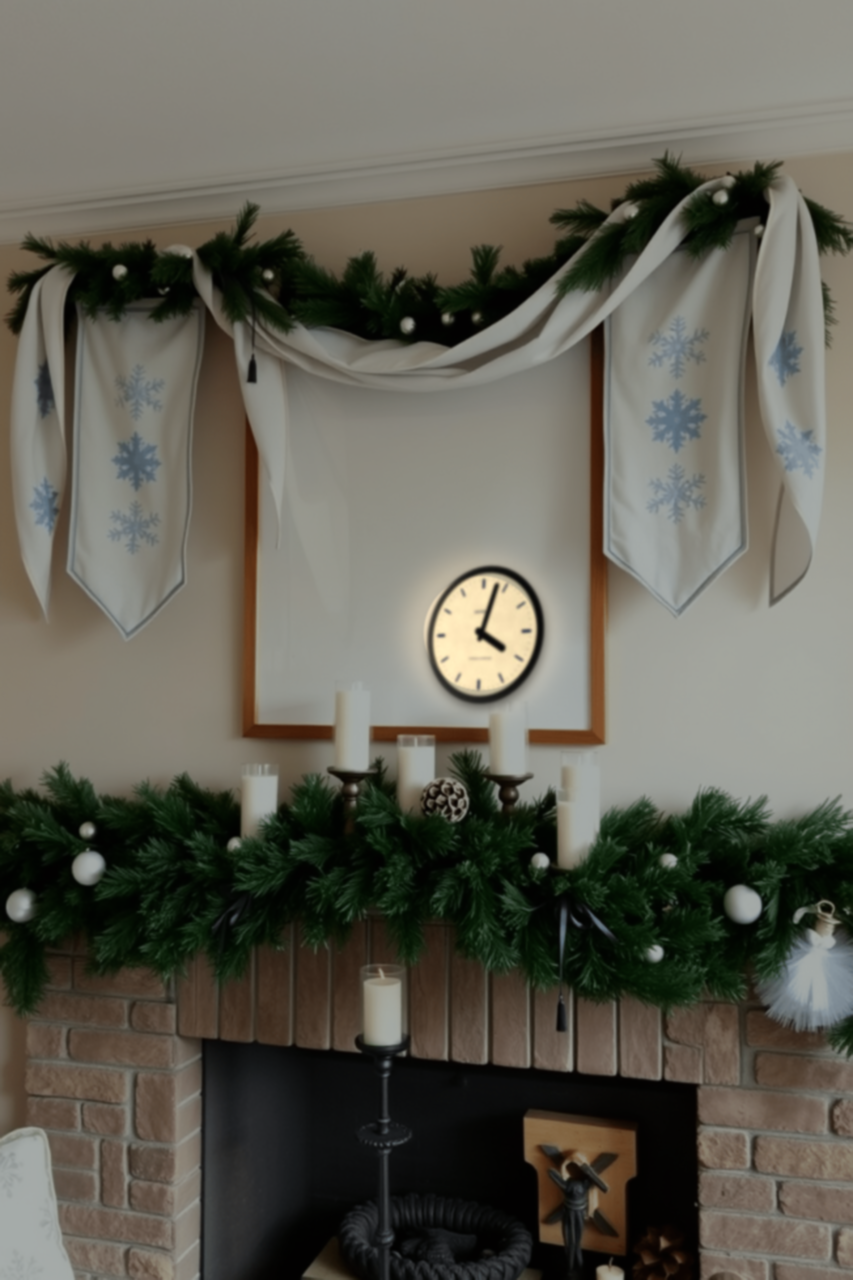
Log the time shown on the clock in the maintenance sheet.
4:03
